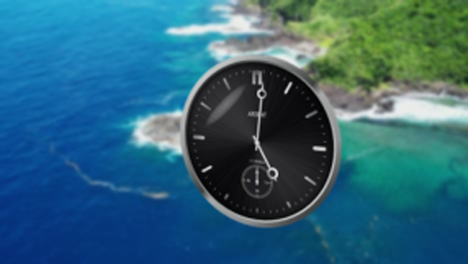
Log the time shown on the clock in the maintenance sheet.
5:01
